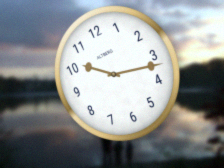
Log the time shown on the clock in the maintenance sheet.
10:17
